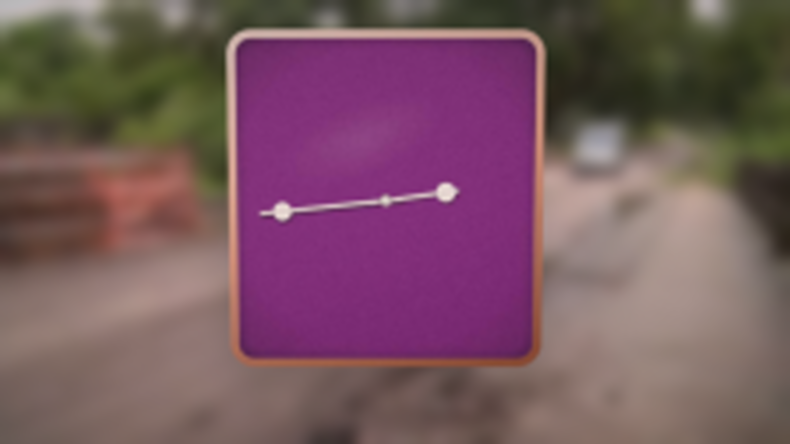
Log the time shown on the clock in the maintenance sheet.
2:44
